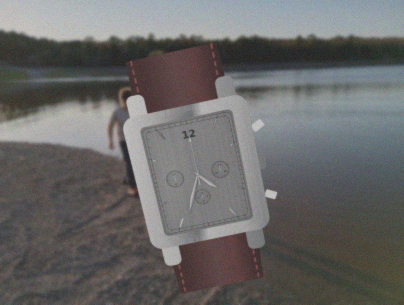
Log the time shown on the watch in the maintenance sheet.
4:34
